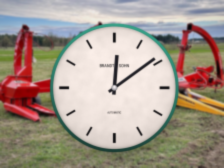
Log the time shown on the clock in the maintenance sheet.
12:09
